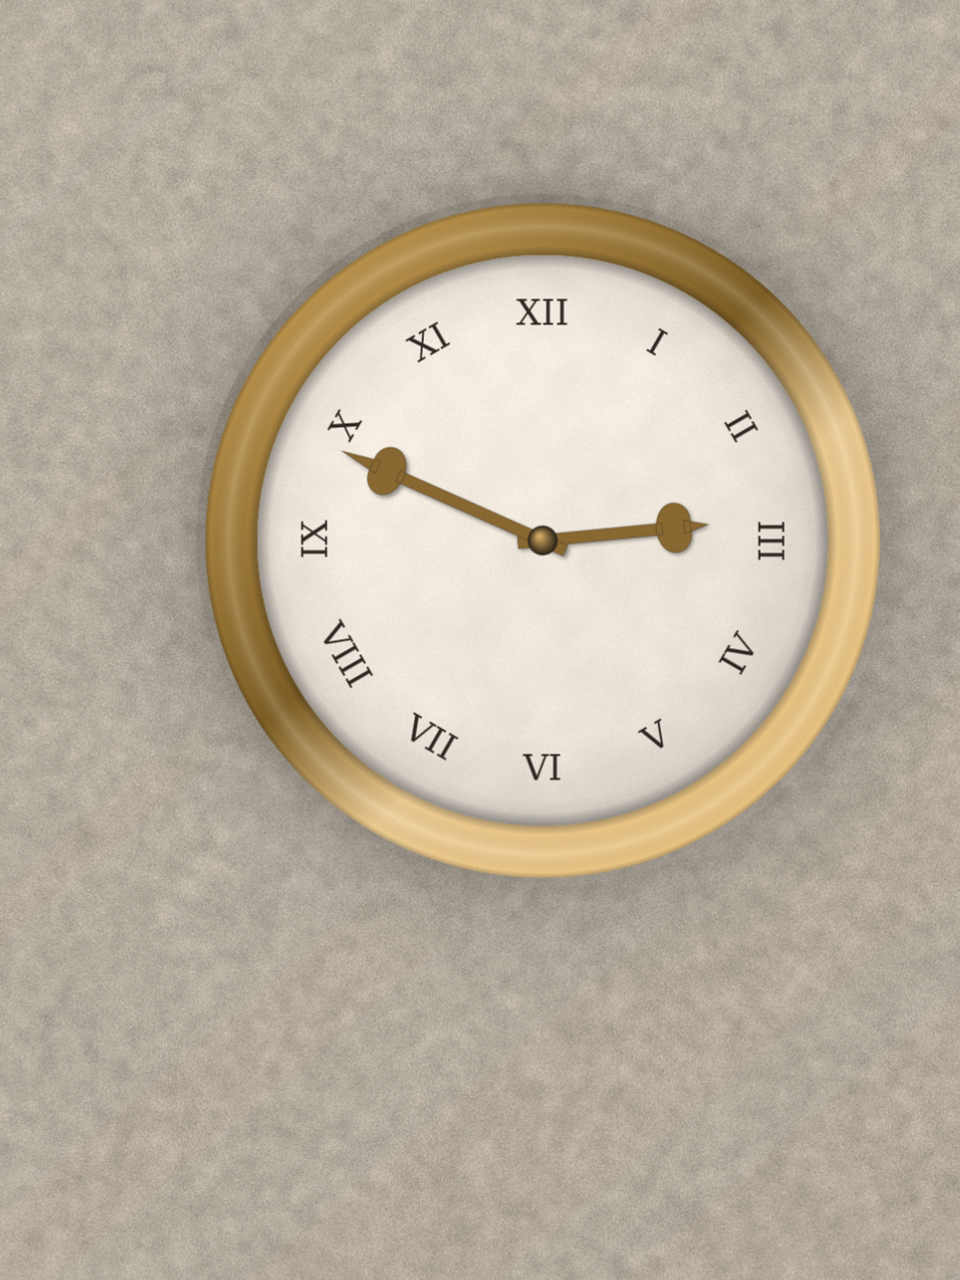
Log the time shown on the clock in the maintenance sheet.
2:49
